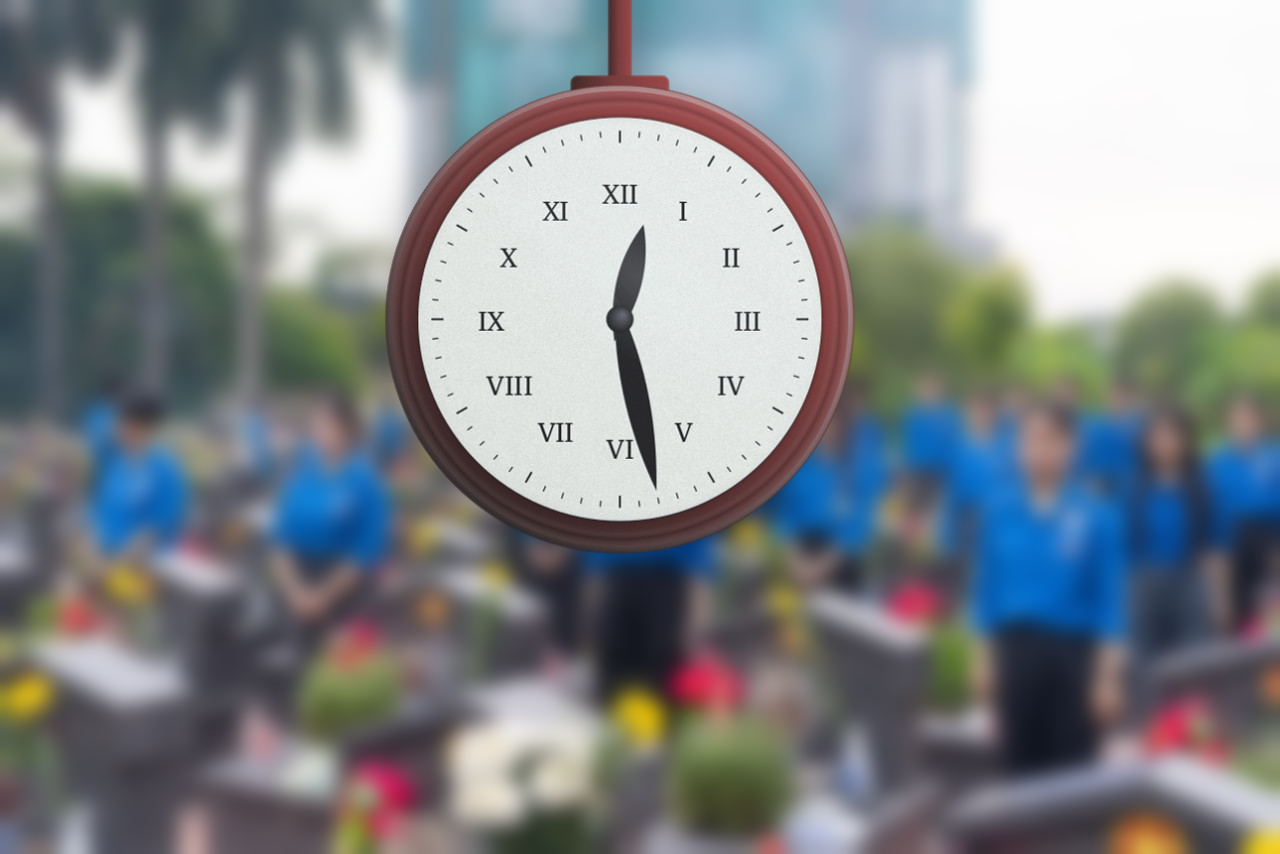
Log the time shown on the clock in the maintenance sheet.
12:28
